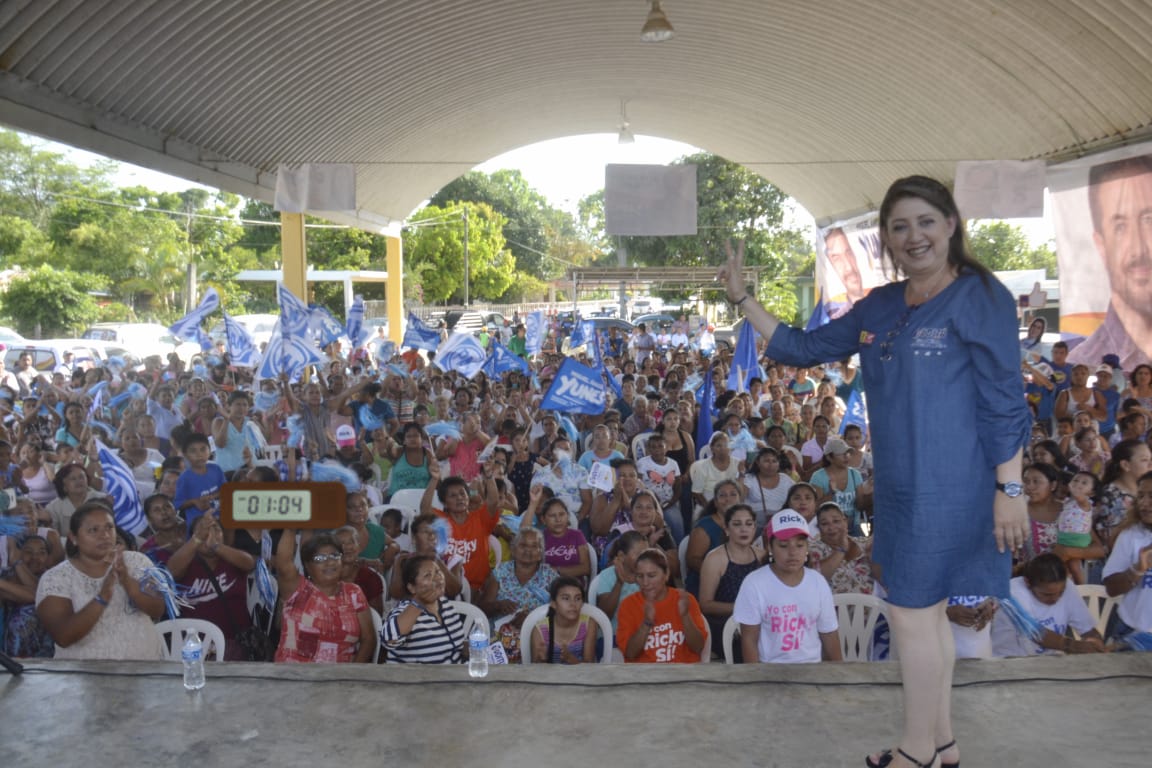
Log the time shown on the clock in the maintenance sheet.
1:04
